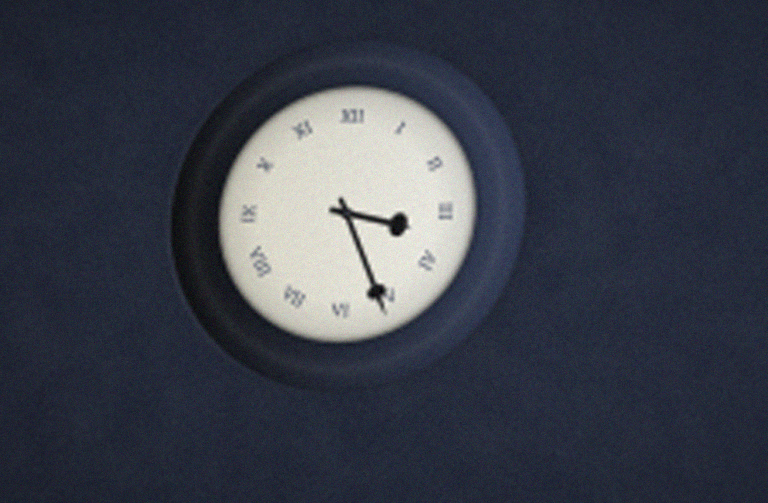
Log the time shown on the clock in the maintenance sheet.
3:26
